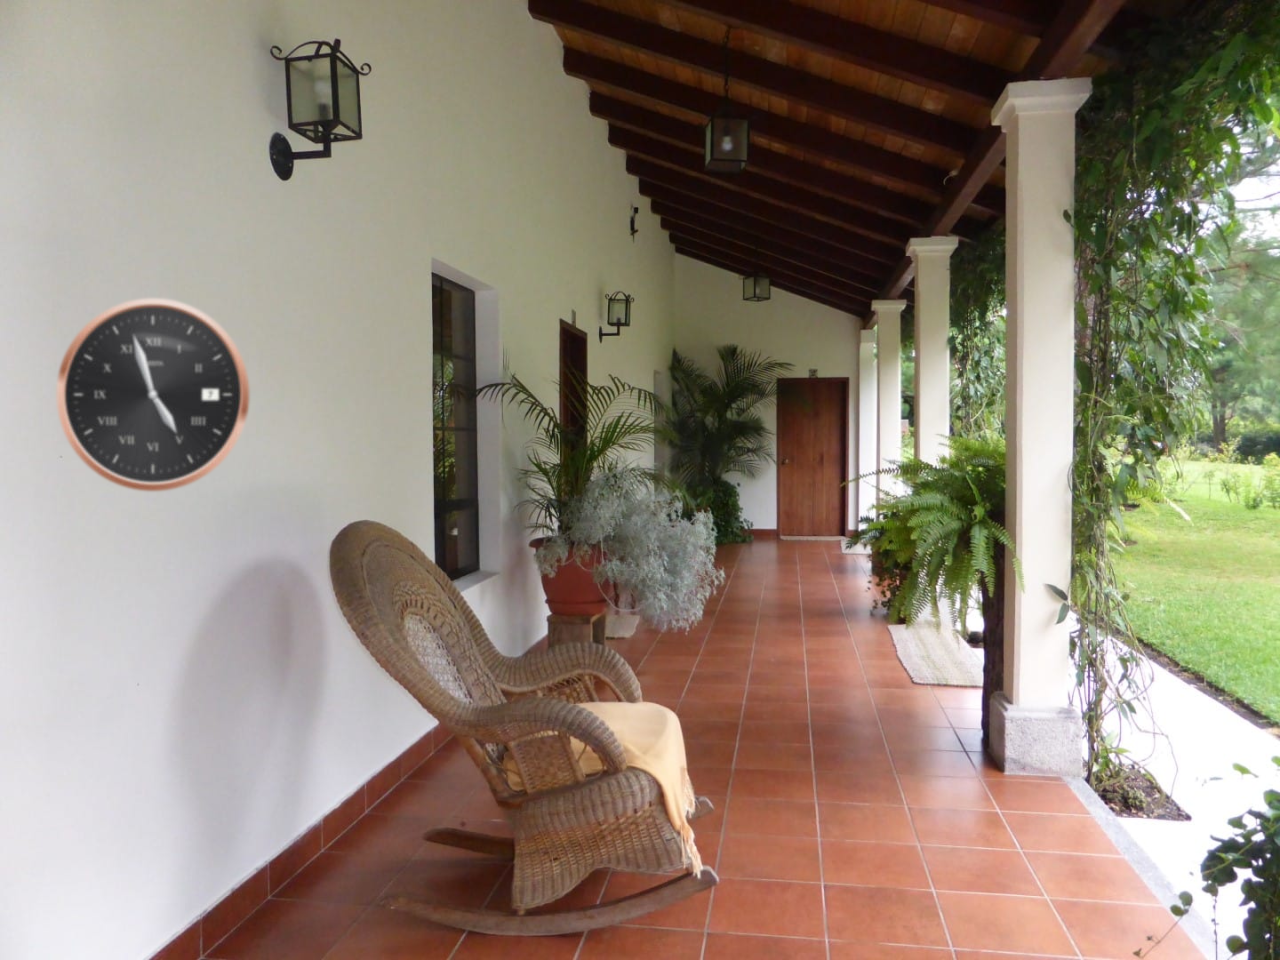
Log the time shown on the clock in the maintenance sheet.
4:57
